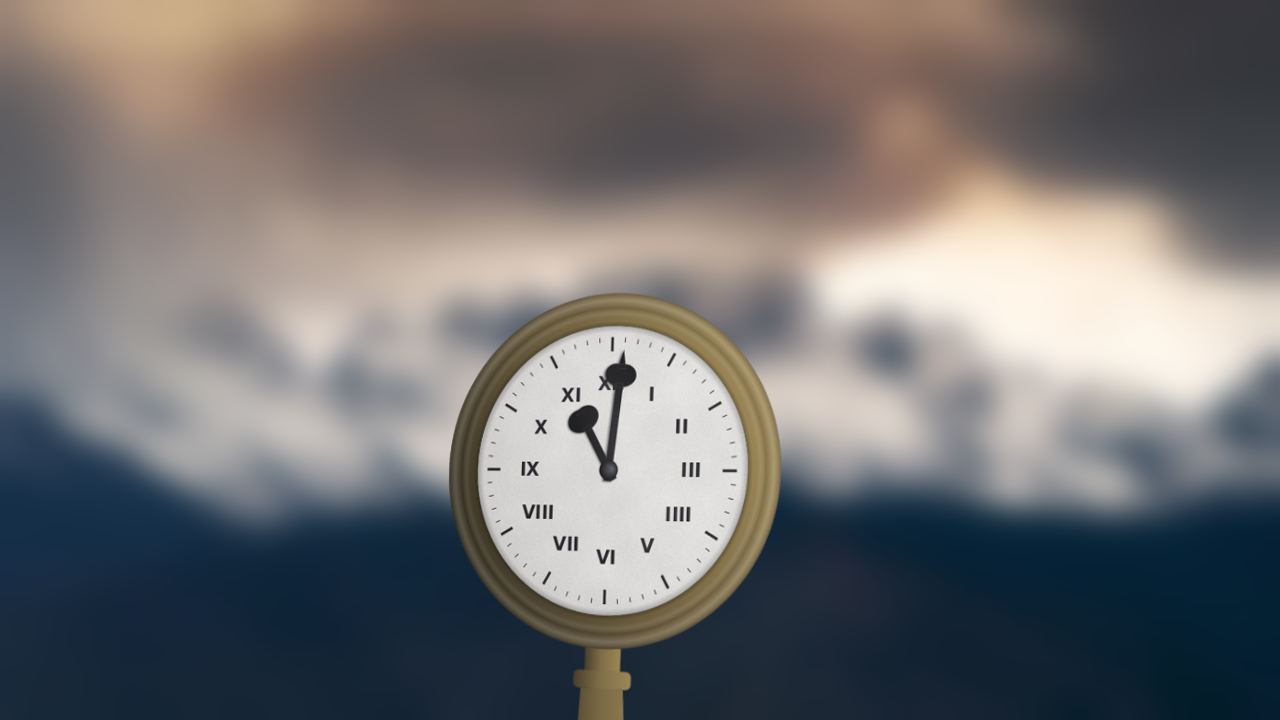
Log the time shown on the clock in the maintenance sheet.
11:01
